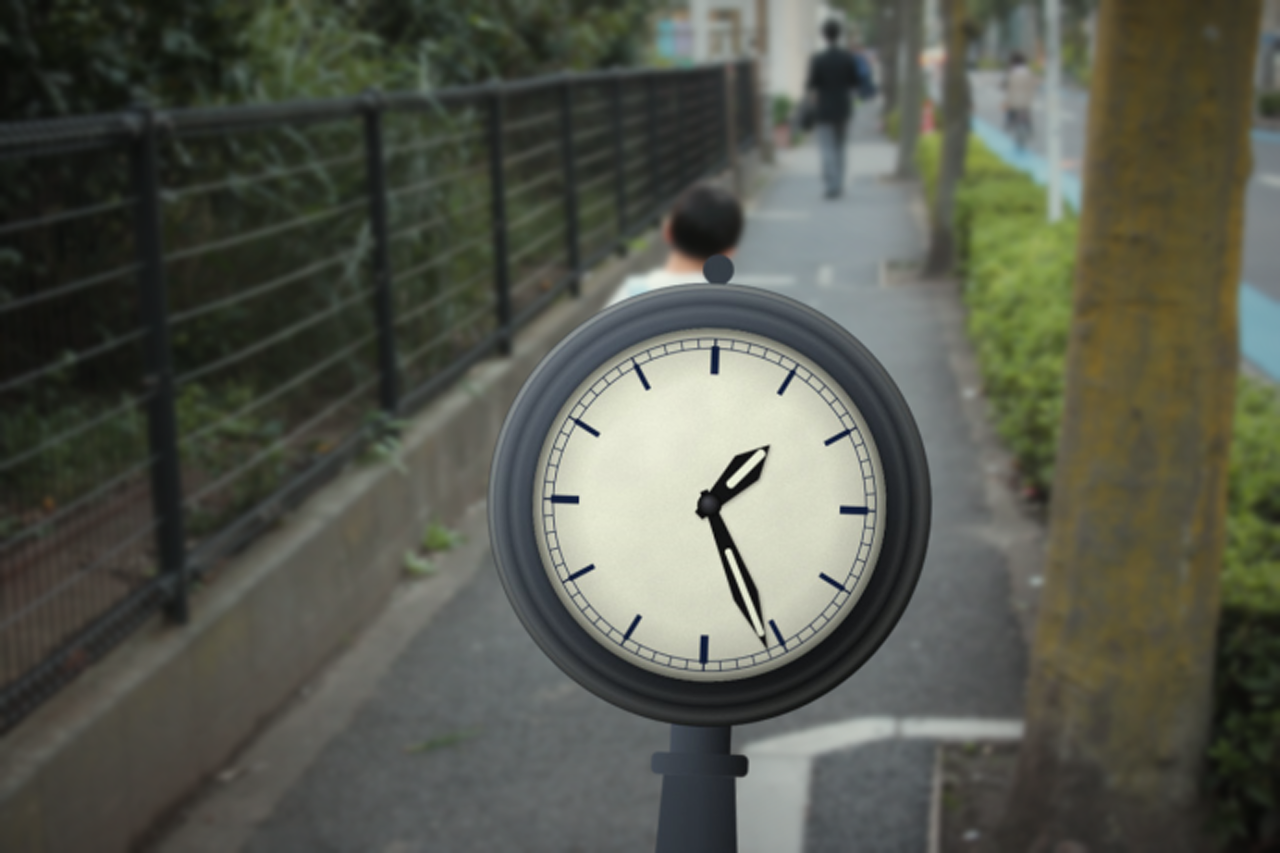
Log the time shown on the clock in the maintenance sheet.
1:26
